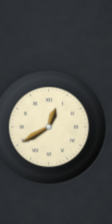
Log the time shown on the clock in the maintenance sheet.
12:40
